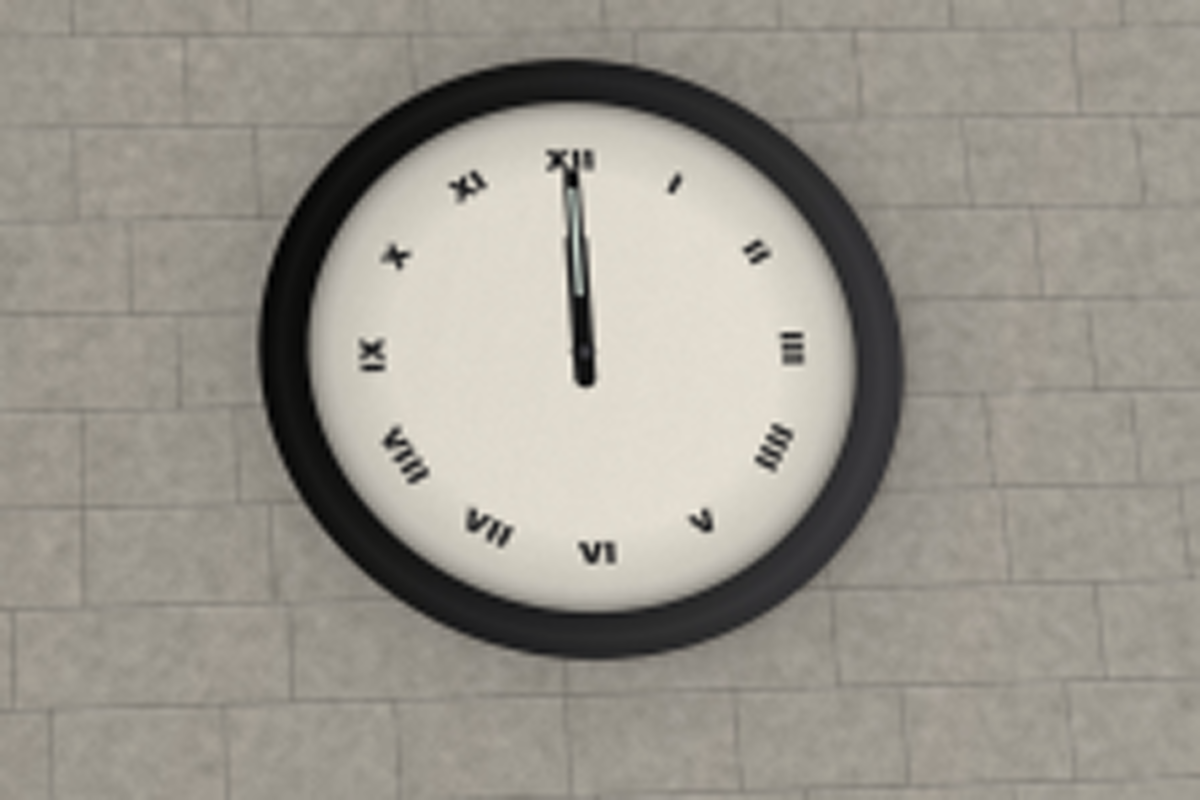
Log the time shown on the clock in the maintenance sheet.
12:00
